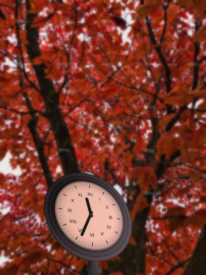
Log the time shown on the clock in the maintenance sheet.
11:34
